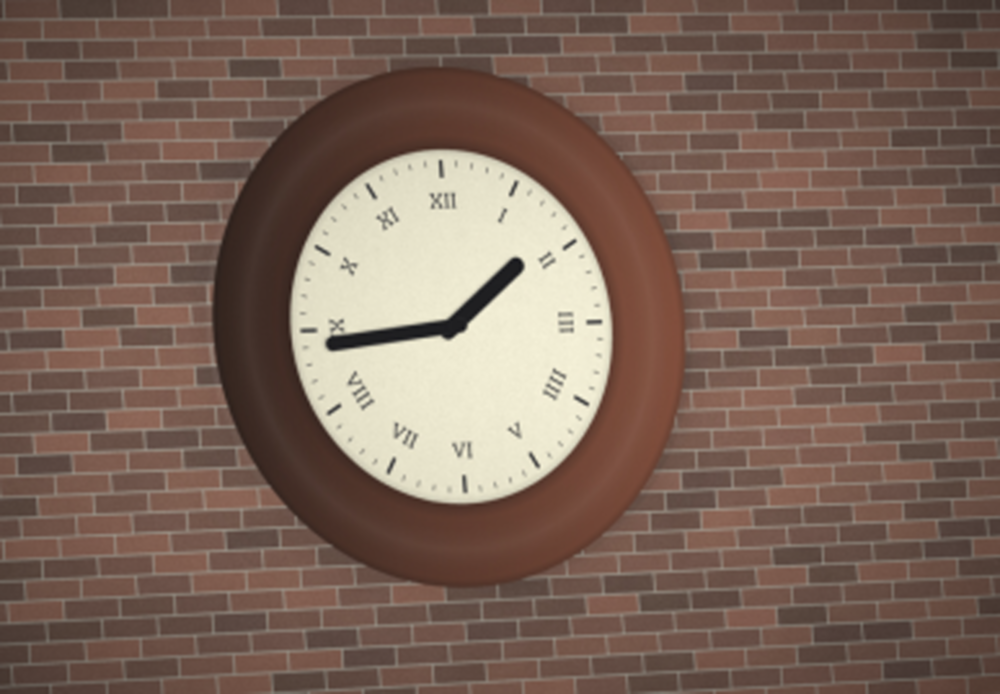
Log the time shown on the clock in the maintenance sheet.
1:44
